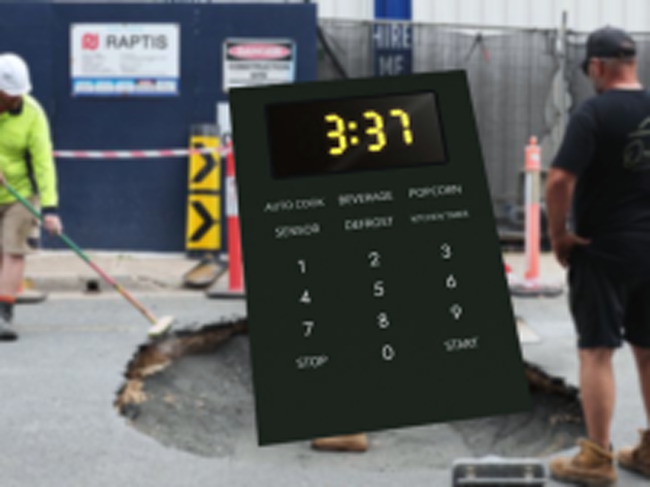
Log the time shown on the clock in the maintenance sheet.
3:37
